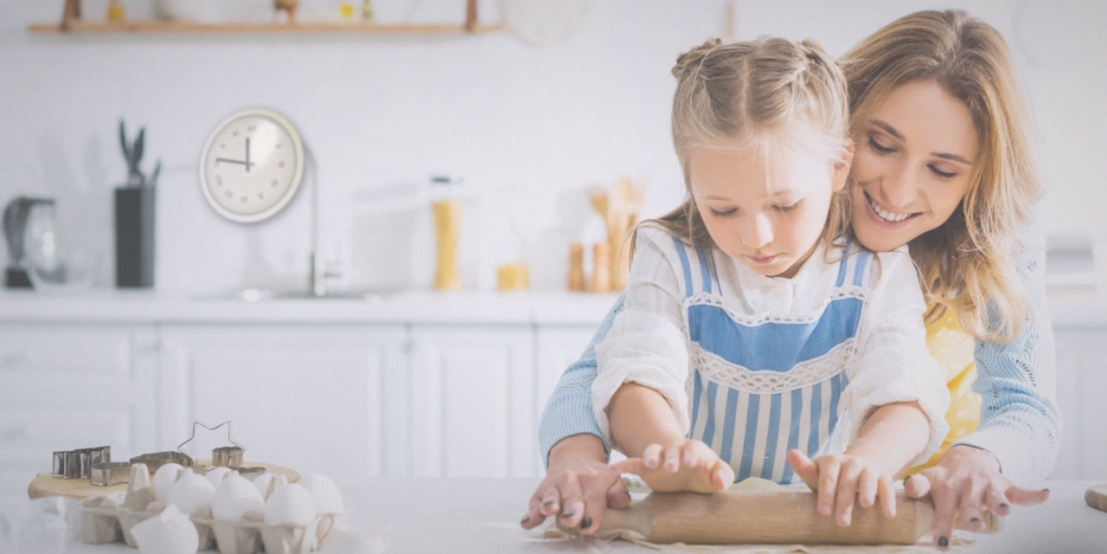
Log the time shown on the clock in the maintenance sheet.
11:46
